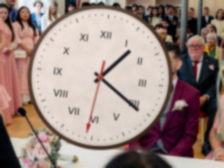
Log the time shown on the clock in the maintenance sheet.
1:20:31
